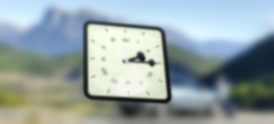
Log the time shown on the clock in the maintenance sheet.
2:15
